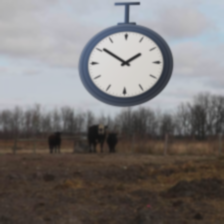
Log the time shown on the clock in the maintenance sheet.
1:51
